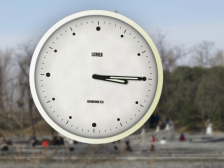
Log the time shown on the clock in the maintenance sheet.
3:15
